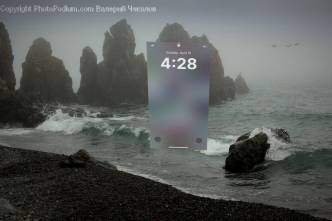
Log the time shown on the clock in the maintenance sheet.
4:28
